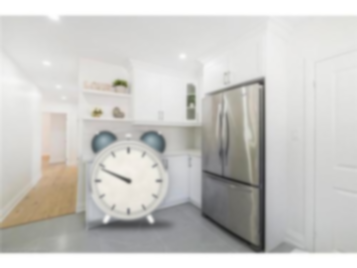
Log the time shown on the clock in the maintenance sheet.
9:49
